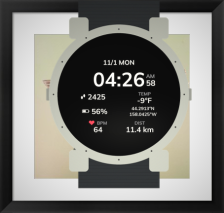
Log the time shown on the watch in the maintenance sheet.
4:26:58
